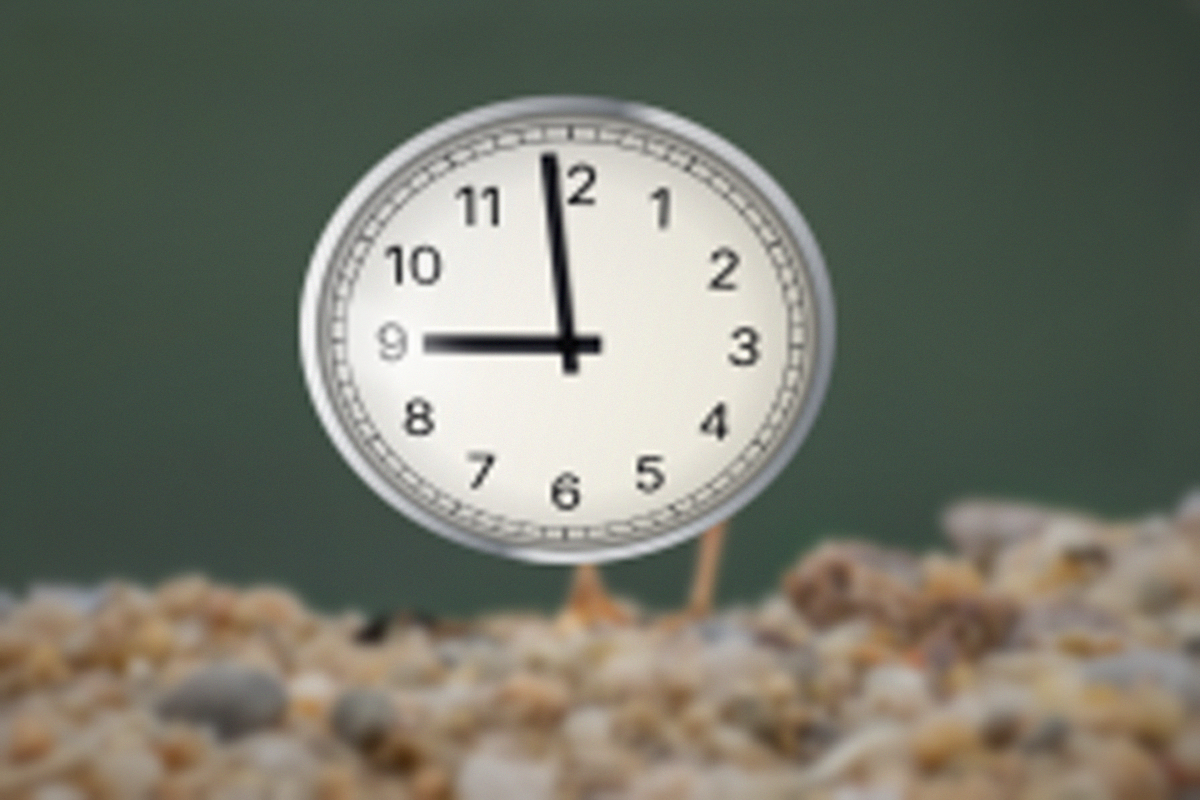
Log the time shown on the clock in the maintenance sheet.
8:59
